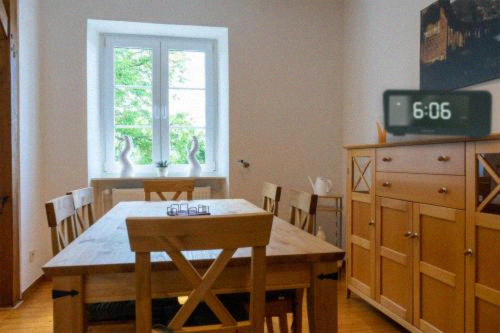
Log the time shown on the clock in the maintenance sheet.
6:06
